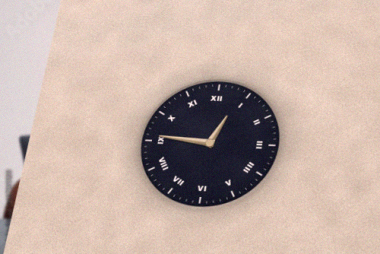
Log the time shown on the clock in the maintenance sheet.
12:46
